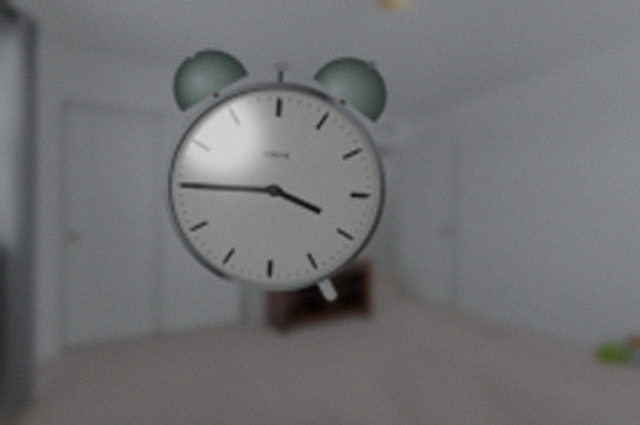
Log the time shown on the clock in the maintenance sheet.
3:45
